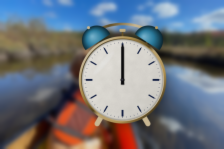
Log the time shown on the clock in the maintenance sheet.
12:00
